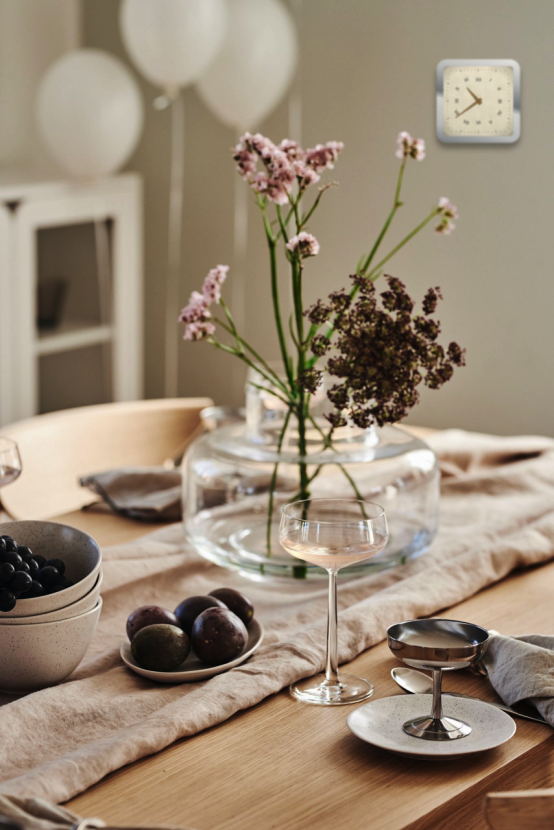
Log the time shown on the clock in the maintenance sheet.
10:39
